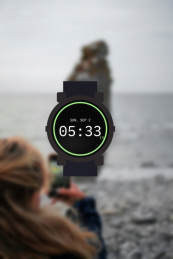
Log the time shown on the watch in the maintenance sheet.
5:33
